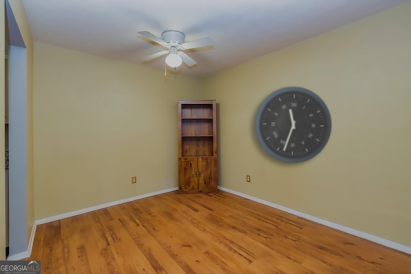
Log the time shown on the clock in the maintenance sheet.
11:33
